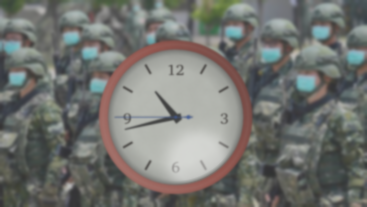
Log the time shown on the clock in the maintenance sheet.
10:42:45
